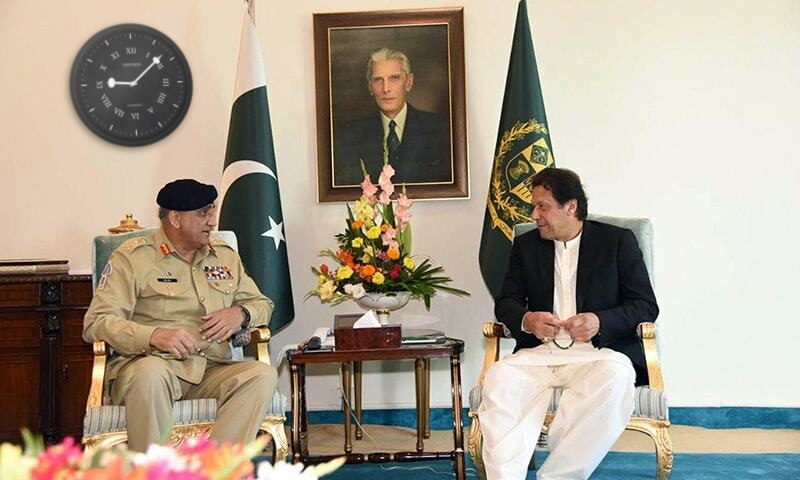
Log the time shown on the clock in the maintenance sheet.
9:08
